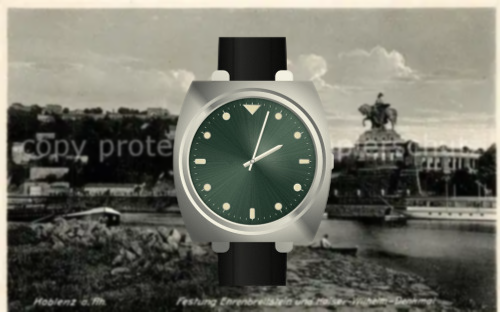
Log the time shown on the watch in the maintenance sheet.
2:03
